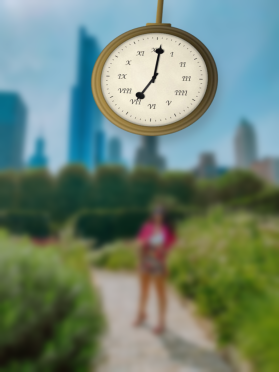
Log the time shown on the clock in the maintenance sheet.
7:01
